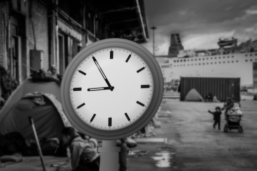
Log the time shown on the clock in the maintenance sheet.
8:55
